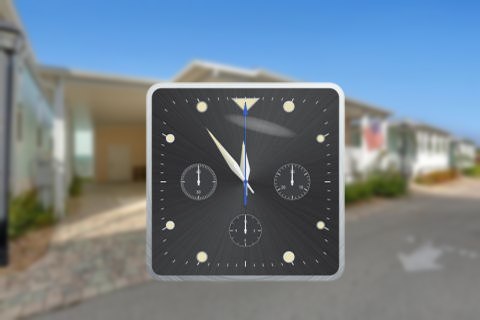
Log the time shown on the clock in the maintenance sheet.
11:54
